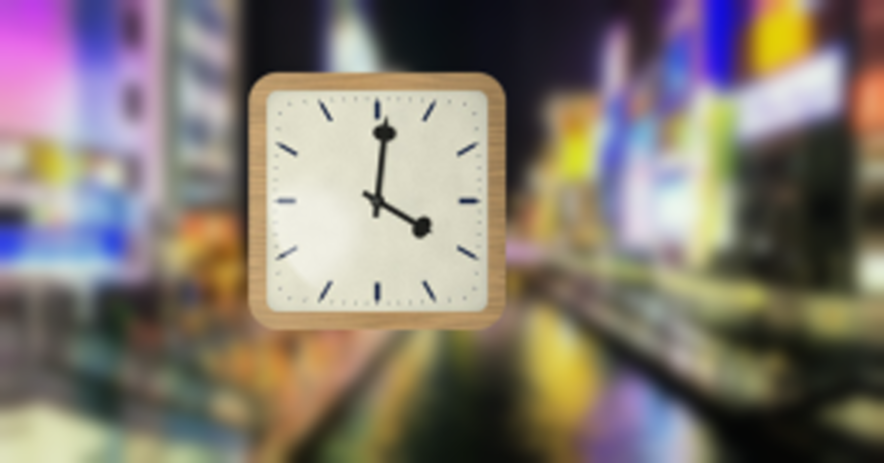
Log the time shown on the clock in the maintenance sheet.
4:01
